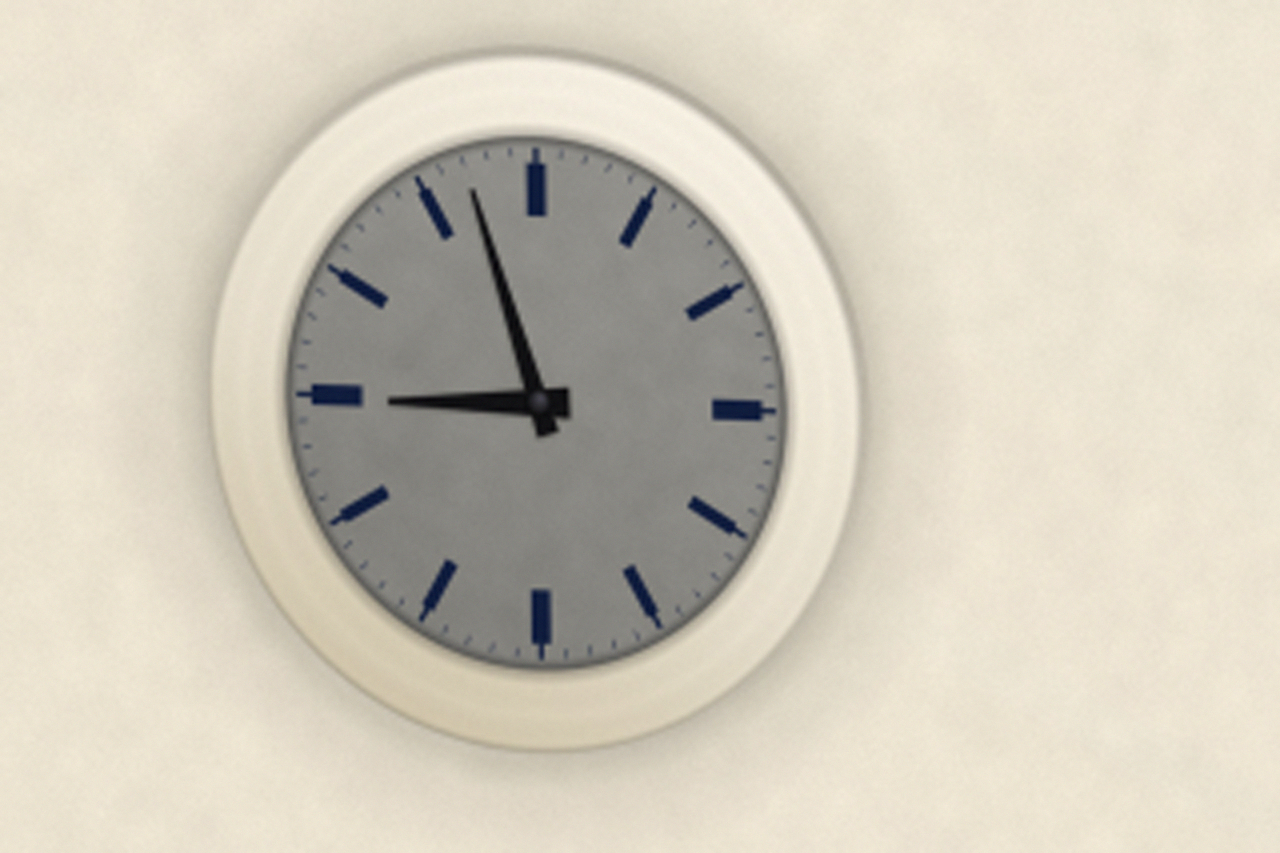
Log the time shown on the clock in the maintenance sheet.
8:57
